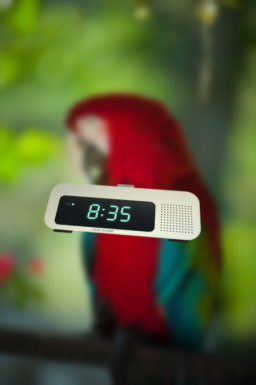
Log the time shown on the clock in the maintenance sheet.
8:35
